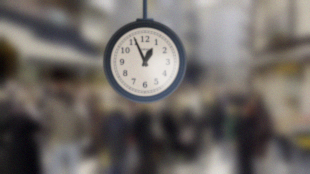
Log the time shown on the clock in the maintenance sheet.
12:56
